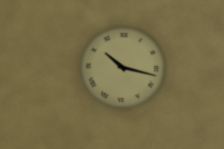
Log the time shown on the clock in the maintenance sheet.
10:17
